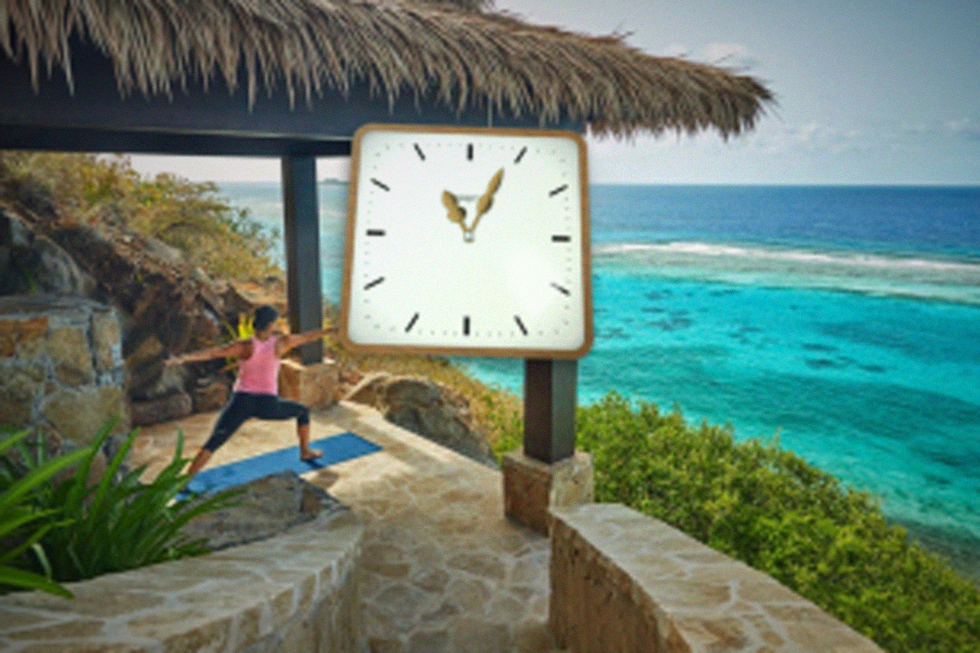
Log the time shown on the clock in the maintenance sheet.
11:04
